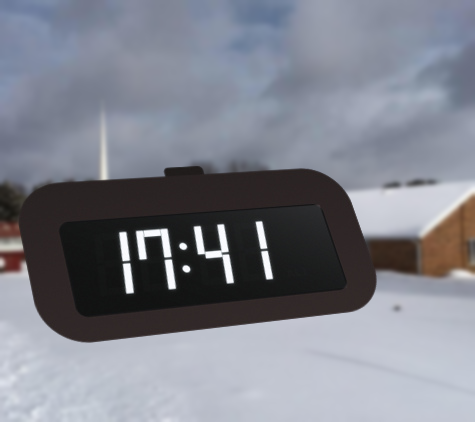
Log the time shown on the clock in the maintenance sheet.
17:41
